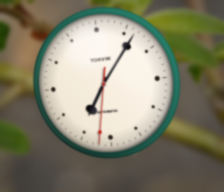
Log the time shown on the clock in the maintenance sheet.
7:06:32
